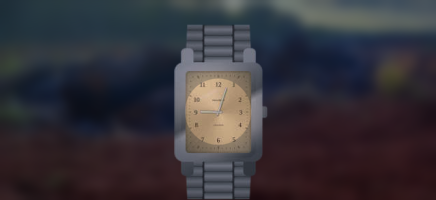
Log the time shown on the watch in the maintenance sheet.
9:03
